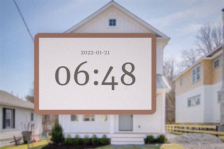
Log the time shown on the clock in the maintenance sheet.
6:48
